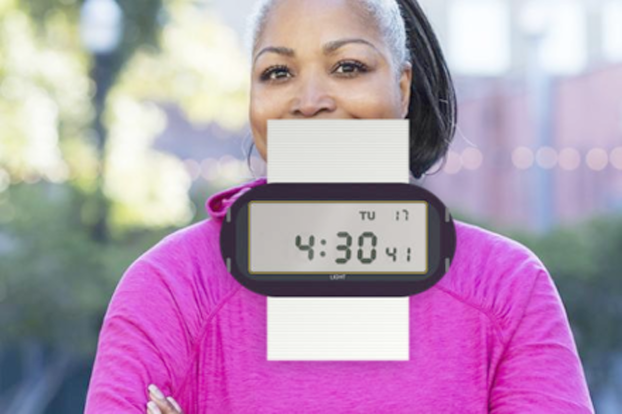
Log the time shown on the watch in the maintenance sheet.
4:30:41
